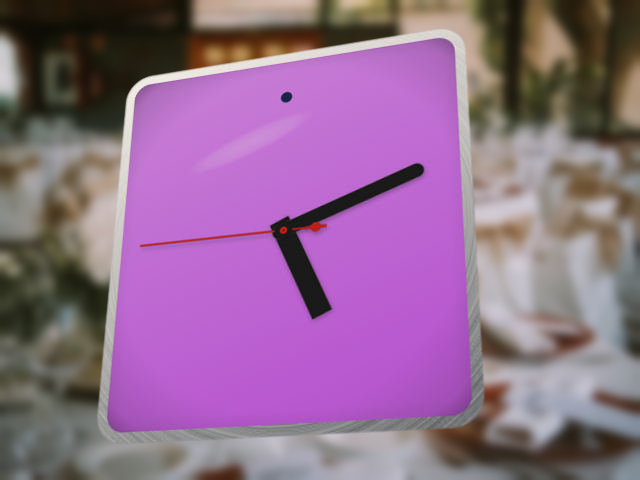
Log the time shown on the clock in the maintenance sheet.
5:11:45
